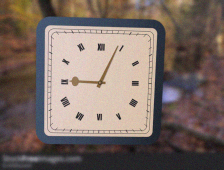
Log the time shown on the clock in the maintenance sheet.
9:04
